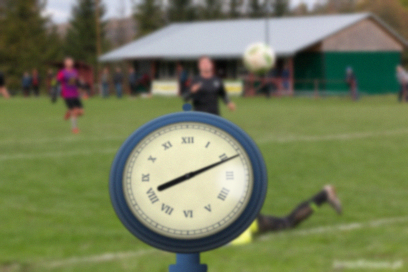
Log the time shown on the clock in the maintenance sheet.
8:11
